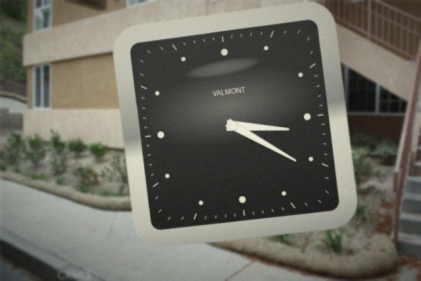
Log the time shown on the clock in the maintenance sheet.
3:21
